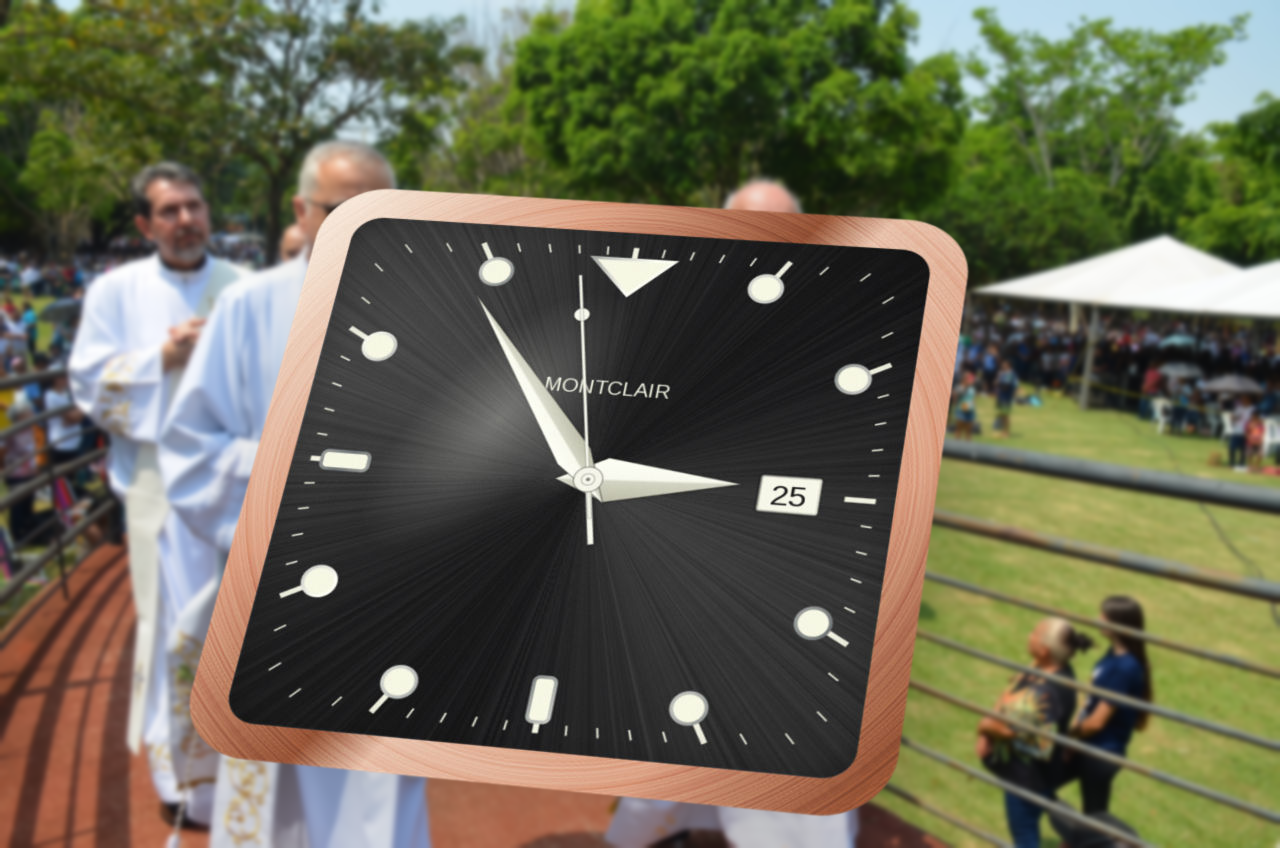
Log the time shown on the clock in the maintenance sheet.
2:53:58
